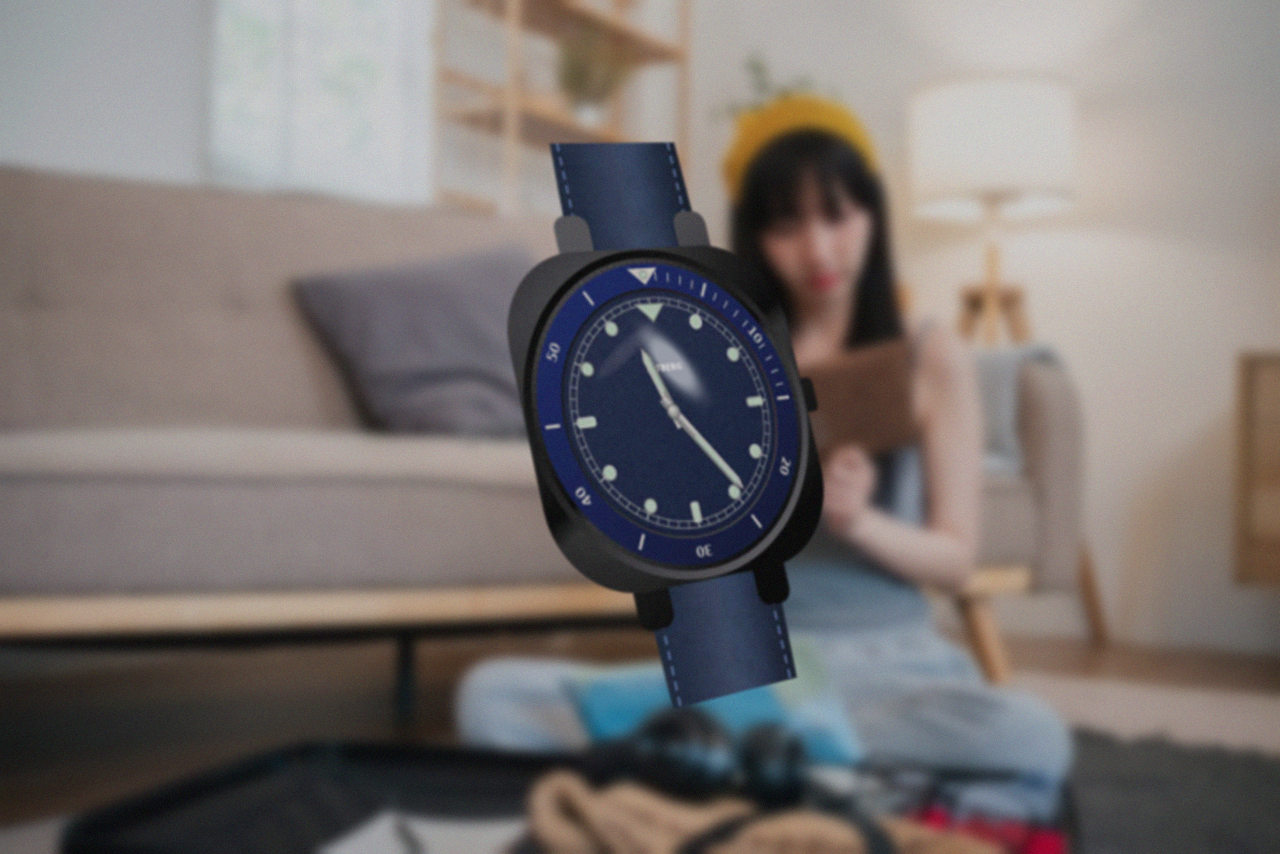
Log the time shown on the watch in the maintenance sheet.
11:24
